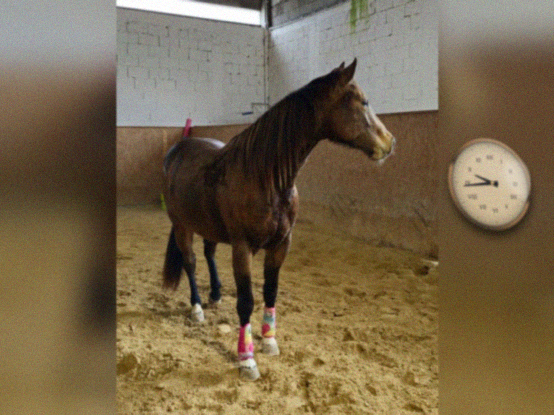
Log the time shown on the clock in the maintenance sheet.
9:44
